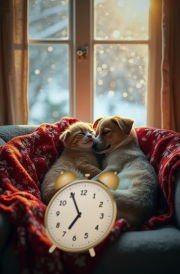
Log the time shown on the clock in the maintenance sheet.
6:55
